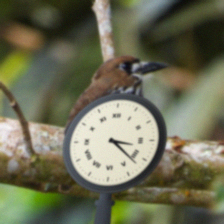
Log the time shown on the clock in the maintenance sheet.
3:22
